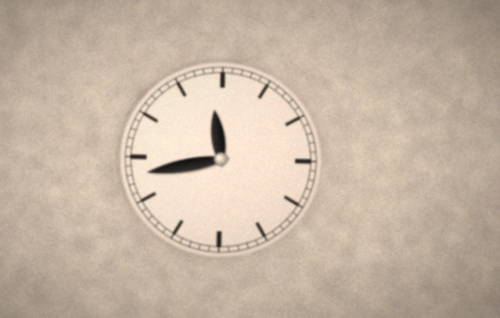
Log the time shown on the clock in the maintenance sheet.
11:43
